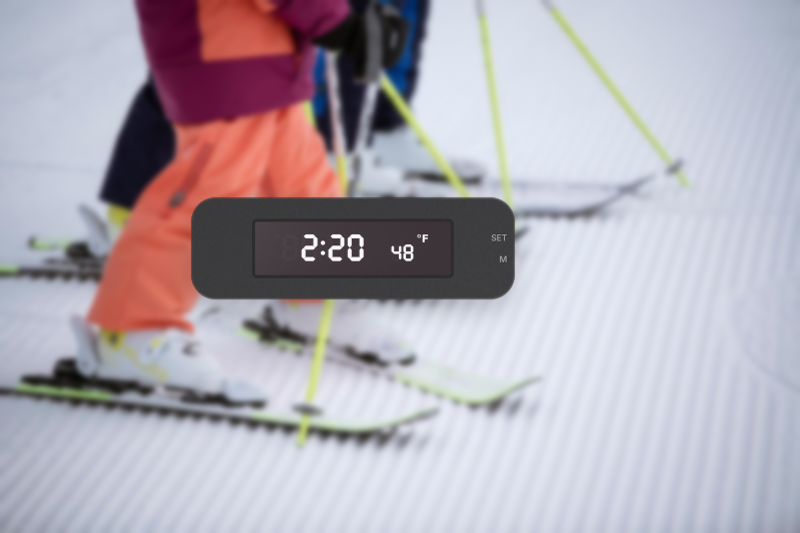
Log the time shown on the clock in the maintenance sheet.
2:20
